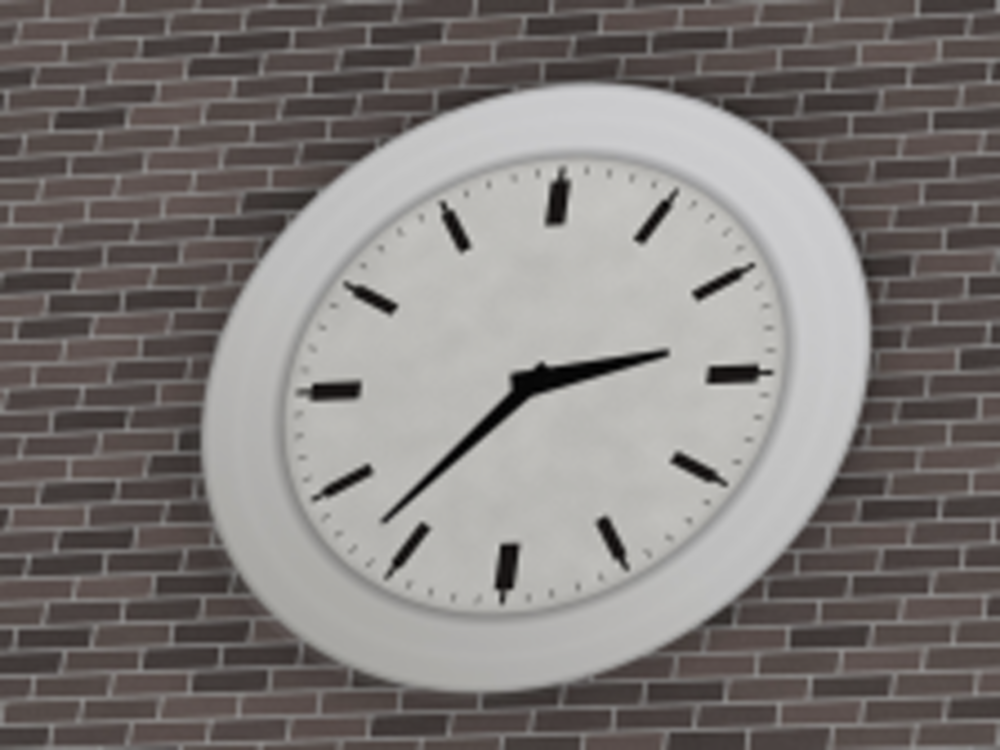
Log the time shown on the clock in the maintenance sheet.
2:37
